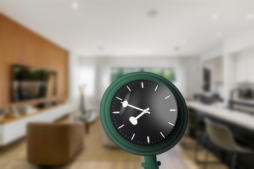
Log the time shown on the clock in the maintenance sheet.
7:49
